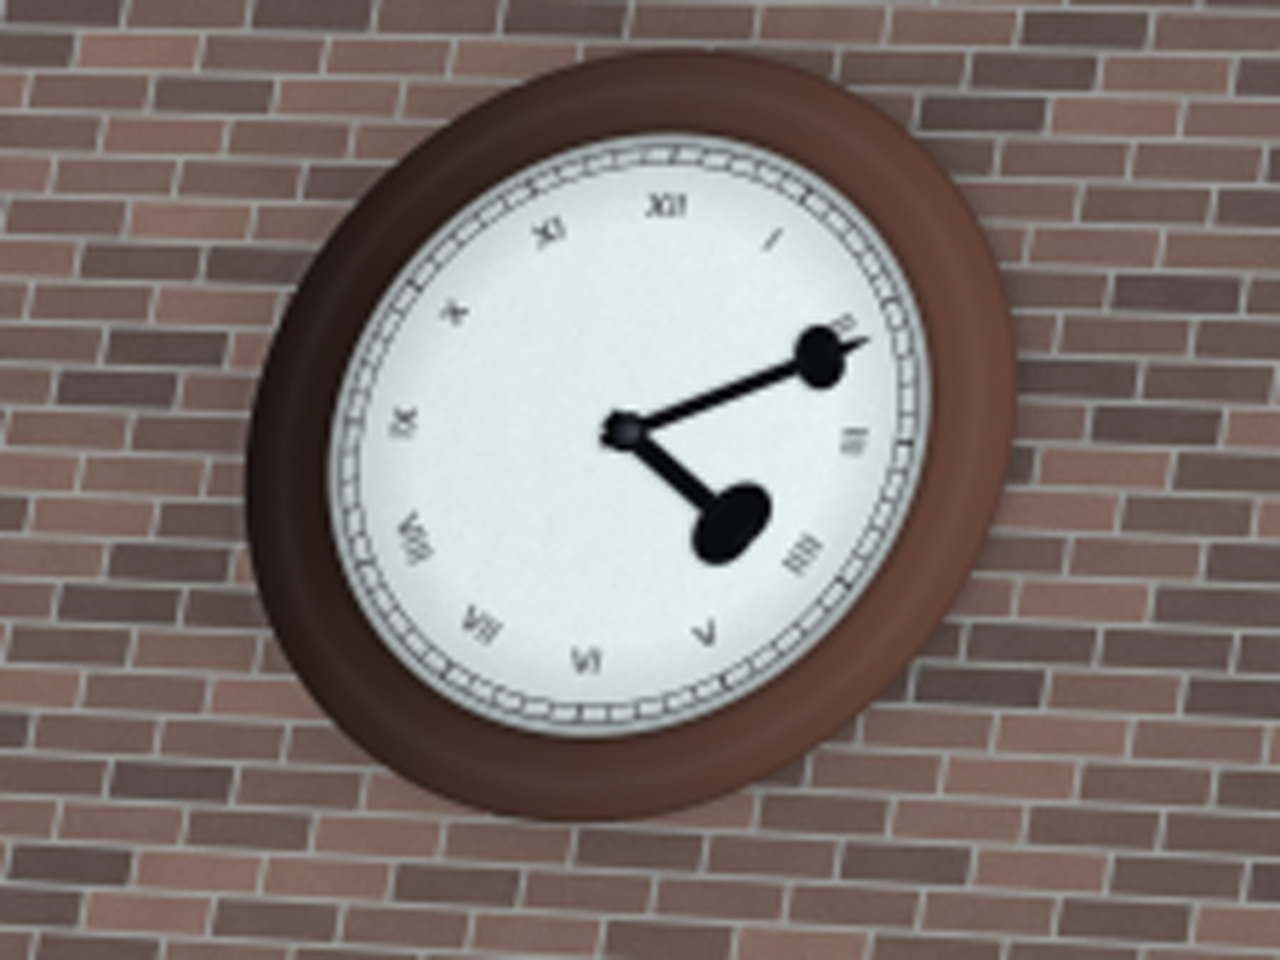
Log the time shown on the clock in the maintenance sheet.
4:11
